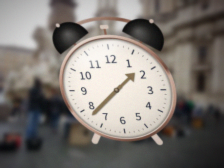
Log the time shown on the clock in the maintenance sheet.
1:38
